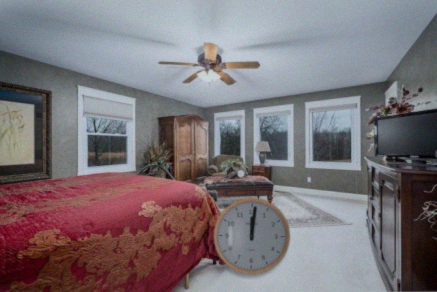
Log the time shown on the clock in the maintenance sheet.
12:01
